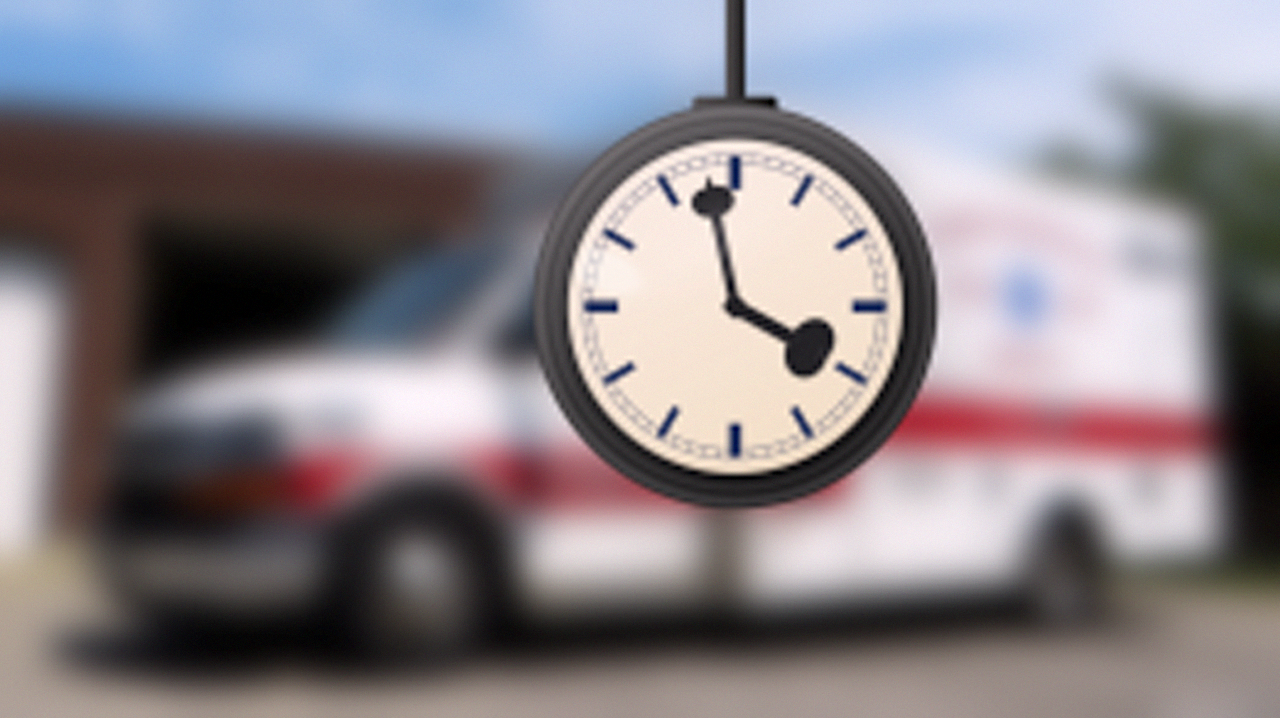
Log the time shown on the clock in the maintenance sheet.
3:58
